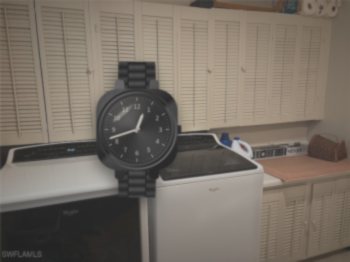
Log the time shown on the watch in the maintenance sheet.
12:42
